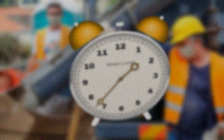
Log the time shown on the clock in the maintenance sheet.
1:37
